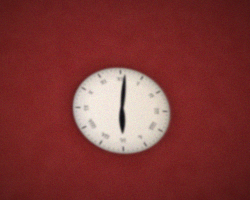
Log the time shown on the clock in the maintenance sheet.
6:01
